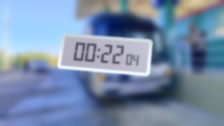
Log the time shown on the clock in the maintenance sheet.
0:22:04
